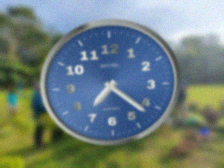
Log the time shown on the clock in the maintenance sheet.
7:22
